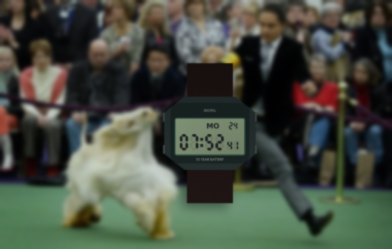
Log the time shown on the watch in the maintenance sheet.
7:52:41
